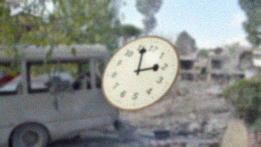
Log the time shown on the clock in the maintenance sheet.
1:56
